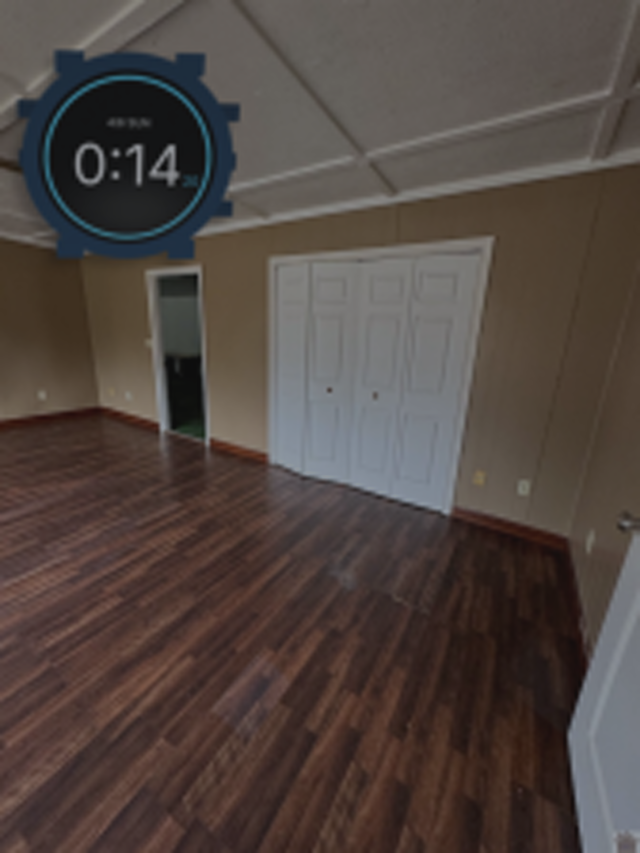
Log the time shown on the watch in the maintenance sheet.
0:14
